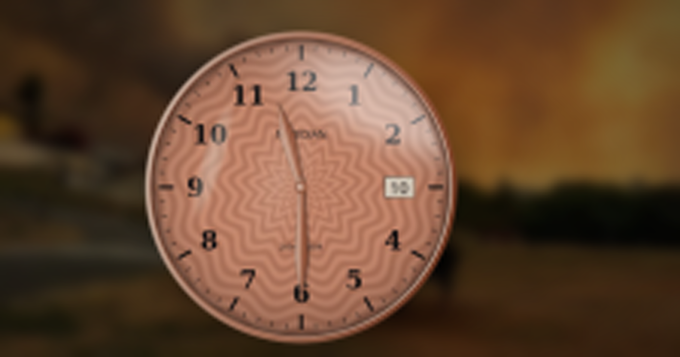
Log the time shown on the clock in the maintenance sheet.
11:30
